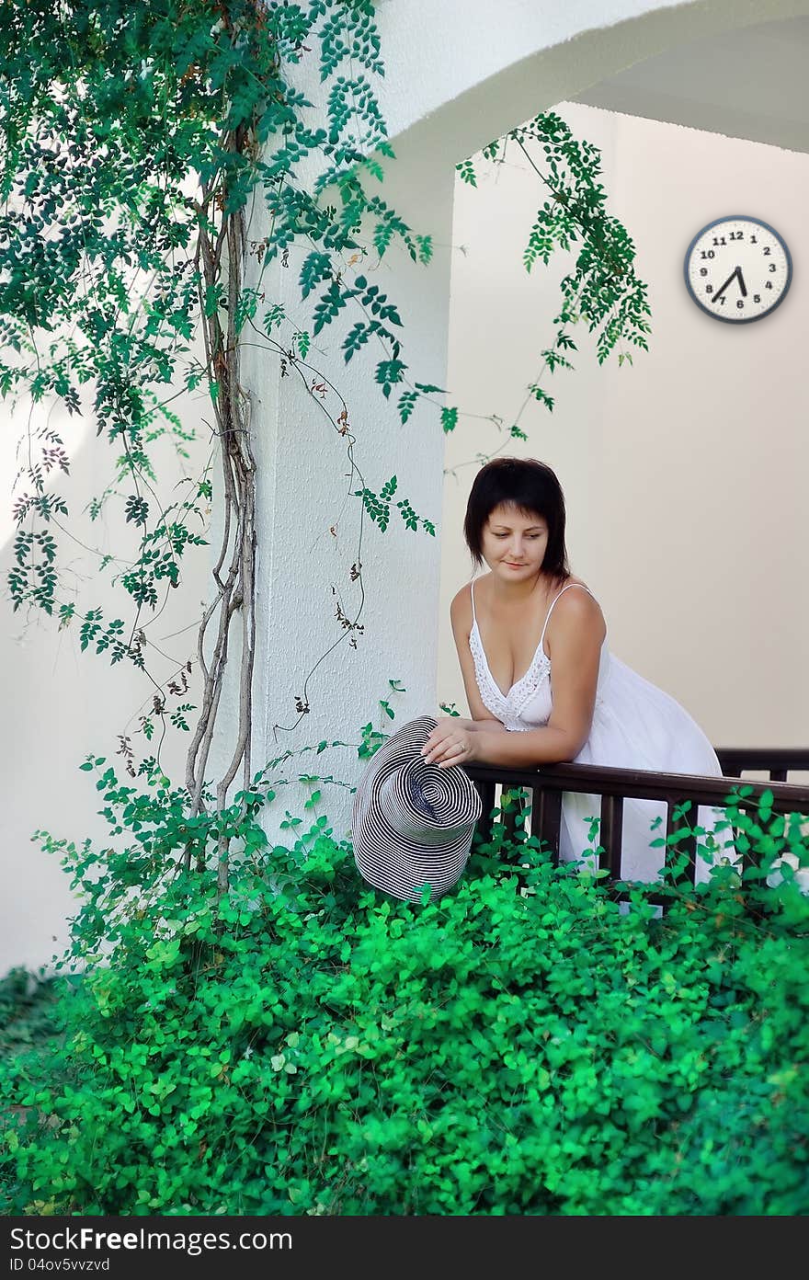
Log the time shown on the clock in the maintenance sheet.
5:37
